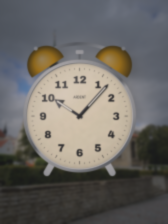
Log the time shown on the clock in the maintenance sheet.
10:07
